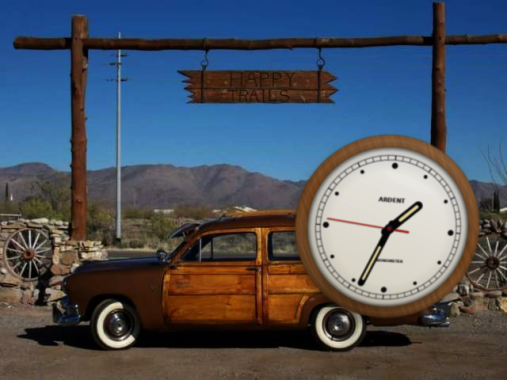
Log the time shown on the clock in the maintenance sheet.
1:33:46
